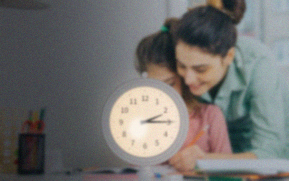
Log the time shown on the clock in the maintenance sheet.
2:15
